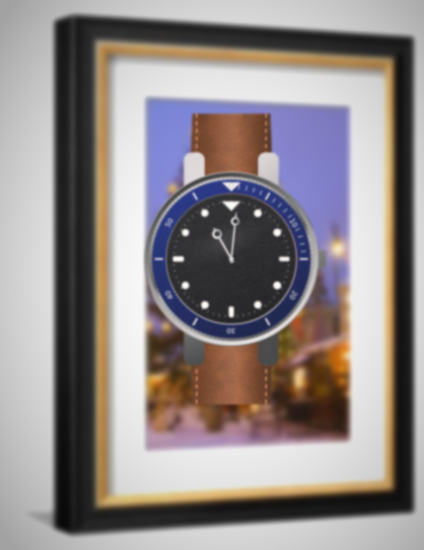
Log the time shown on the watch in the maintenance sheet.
11:01
